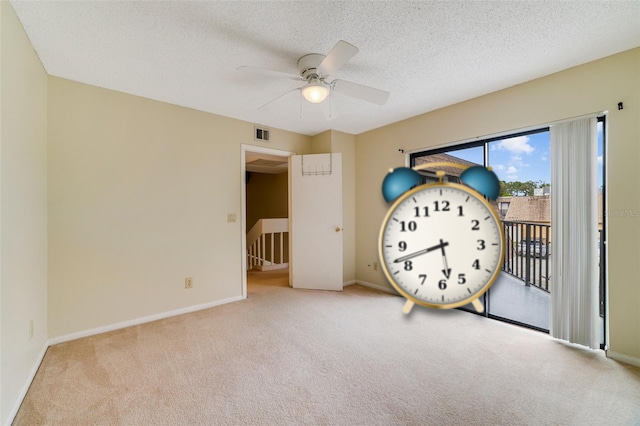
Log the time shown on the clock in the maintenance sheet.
5:42
